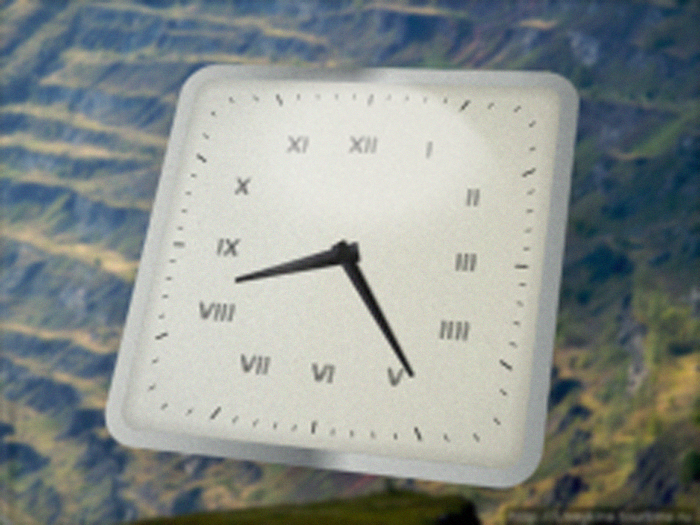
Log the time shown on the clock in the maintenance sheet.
8:24
